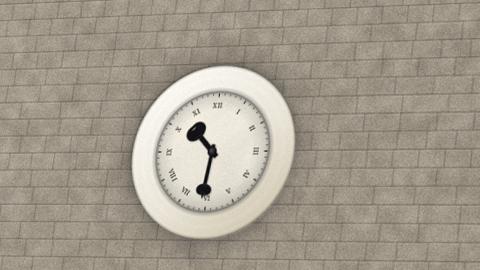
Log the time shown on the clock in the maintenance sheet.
10:31
